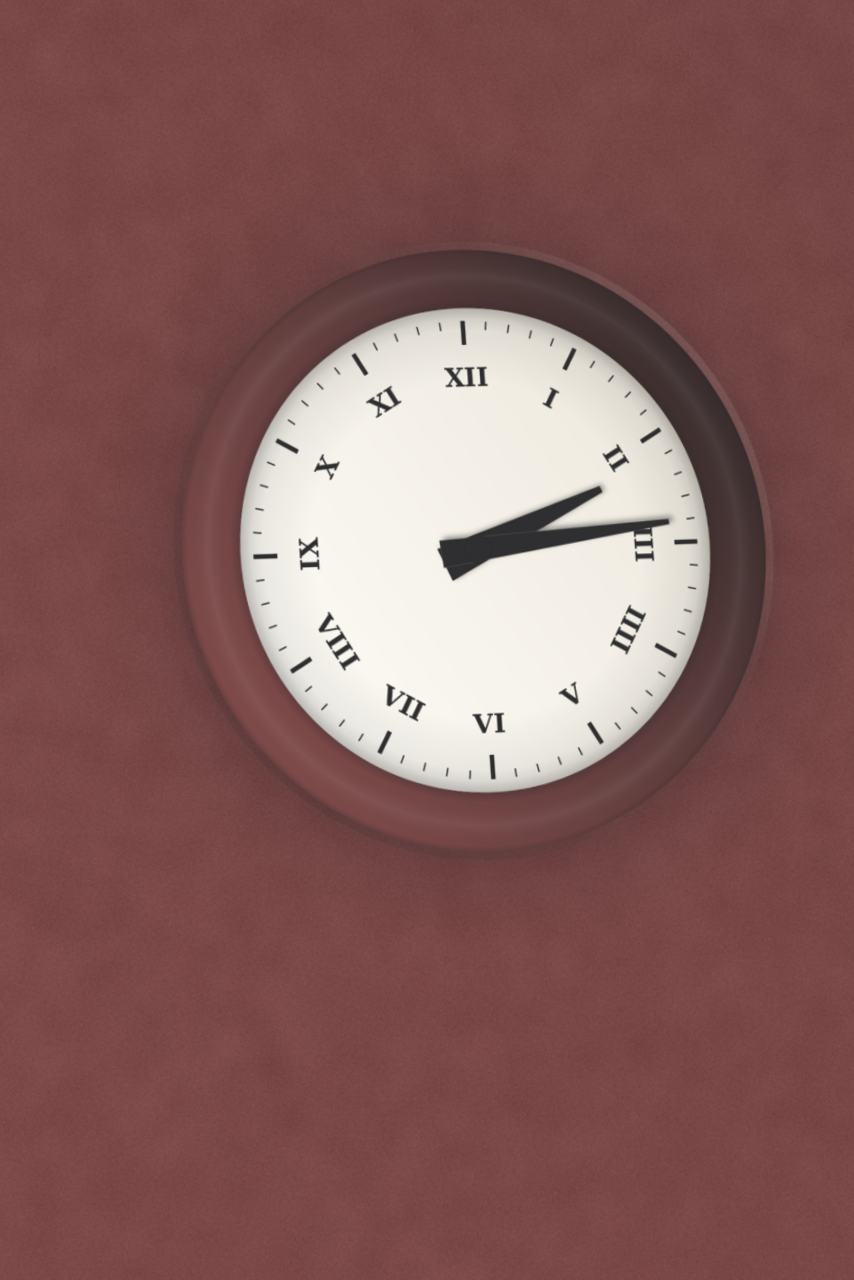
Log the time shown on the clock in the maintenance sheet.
2:14
